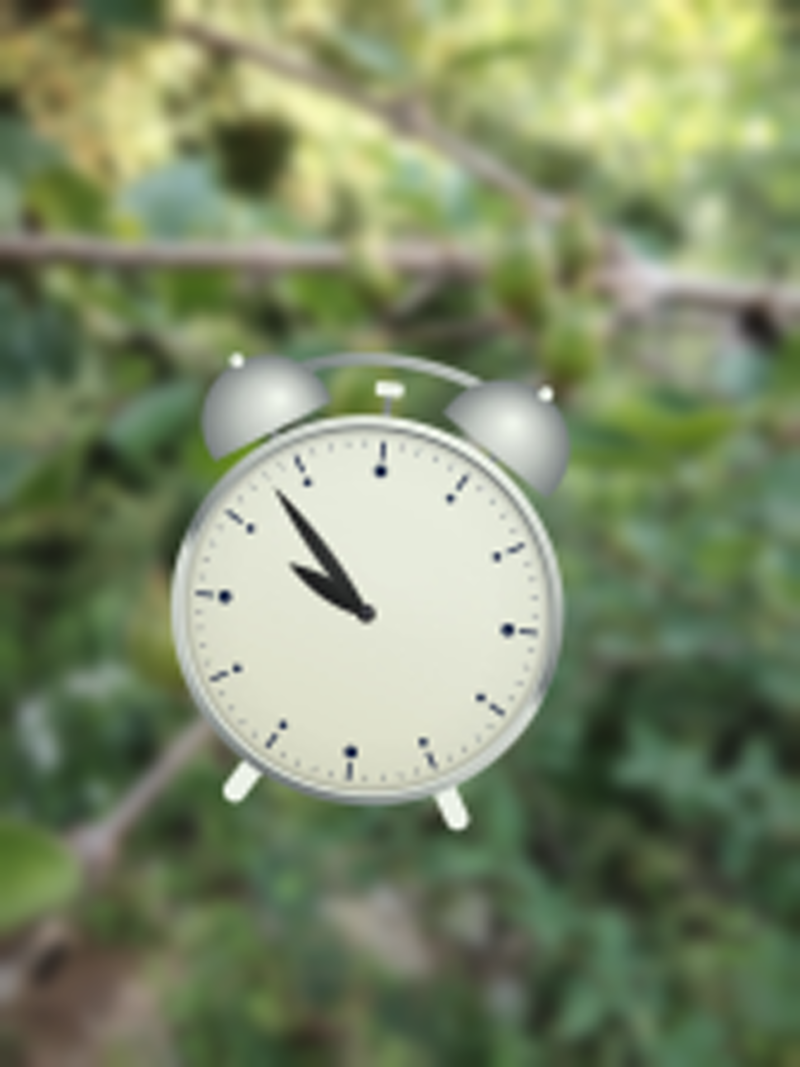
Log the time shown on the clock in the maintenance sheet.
9:53
